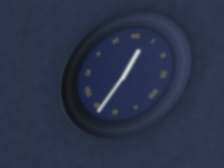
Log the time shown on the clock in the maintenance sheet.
12:34
